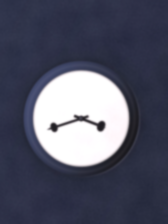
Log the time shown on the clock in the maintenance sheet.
3:42
